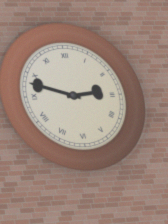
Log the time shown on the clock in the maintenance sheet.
2:48
